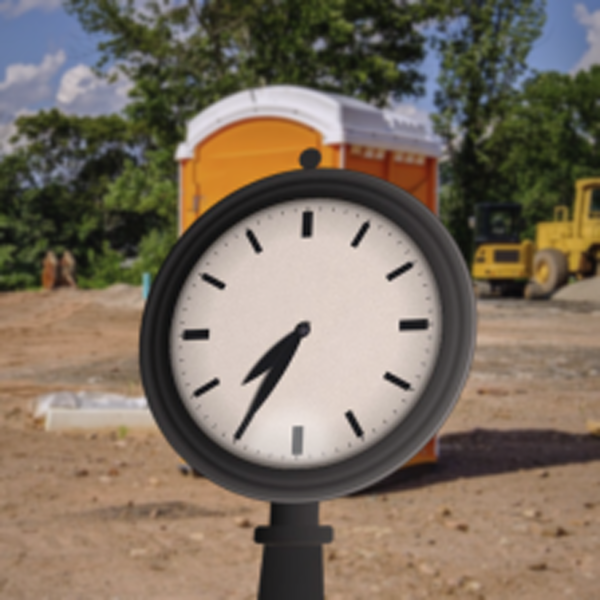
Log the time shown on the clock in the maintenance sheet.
7:35
